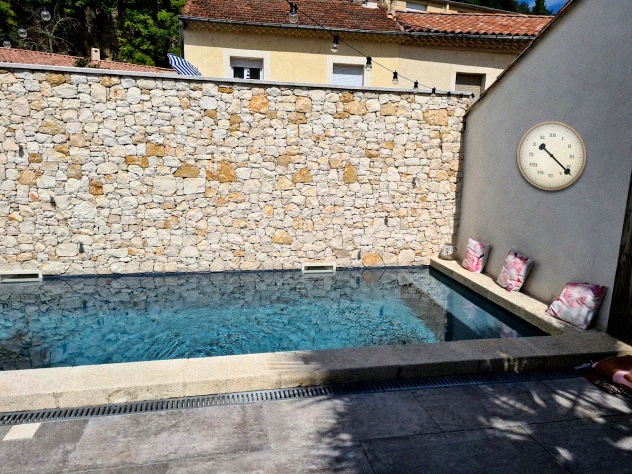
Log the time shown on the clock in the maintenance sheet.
10:22
